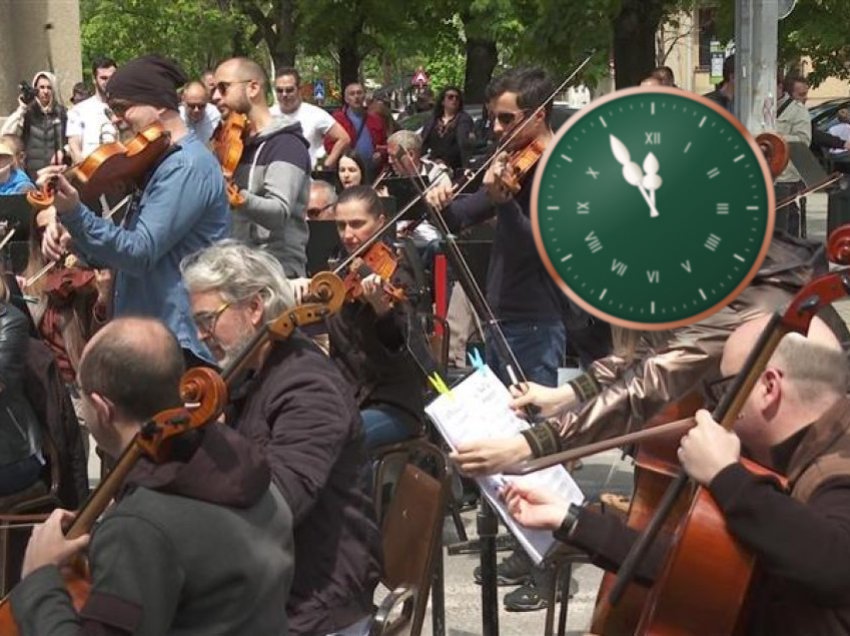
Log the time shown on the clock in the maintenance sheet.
11:55
